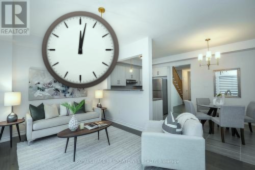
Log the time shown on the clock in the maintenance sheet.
12:02
